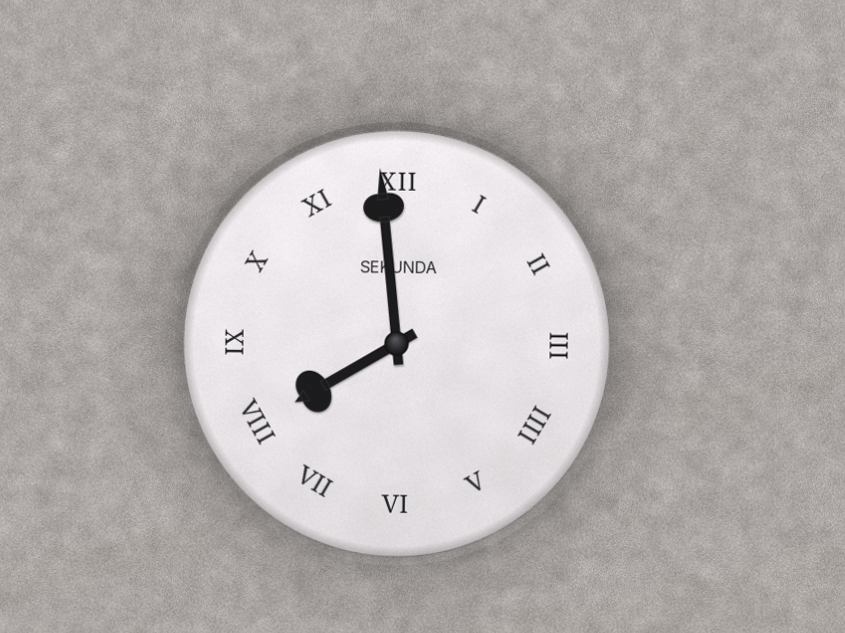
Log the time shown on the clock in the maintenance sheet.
7:59
